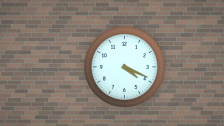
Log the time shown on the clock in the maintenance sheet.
4:19
